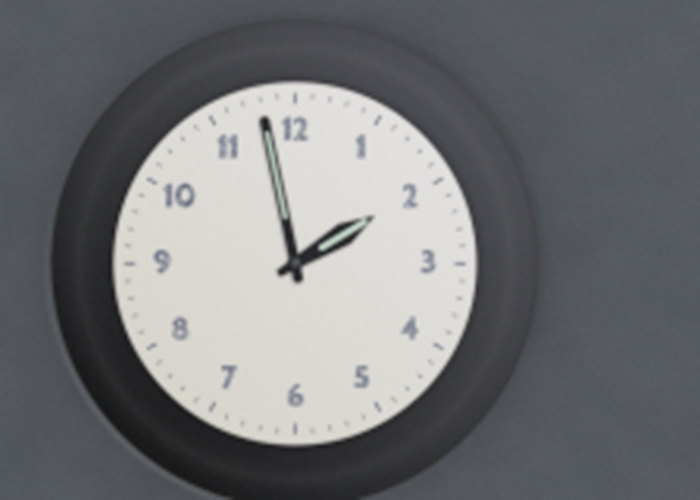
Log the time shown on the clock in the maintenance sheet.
1:58
